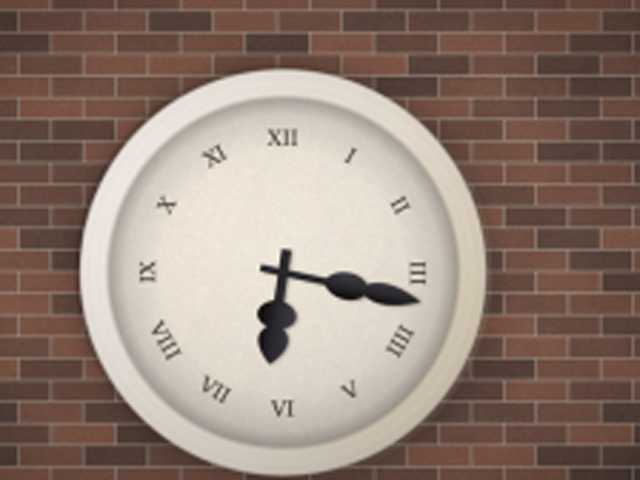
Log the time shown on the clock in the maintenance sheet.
6:17
